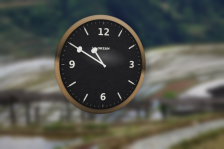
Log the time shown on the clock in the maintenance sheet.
10:50
